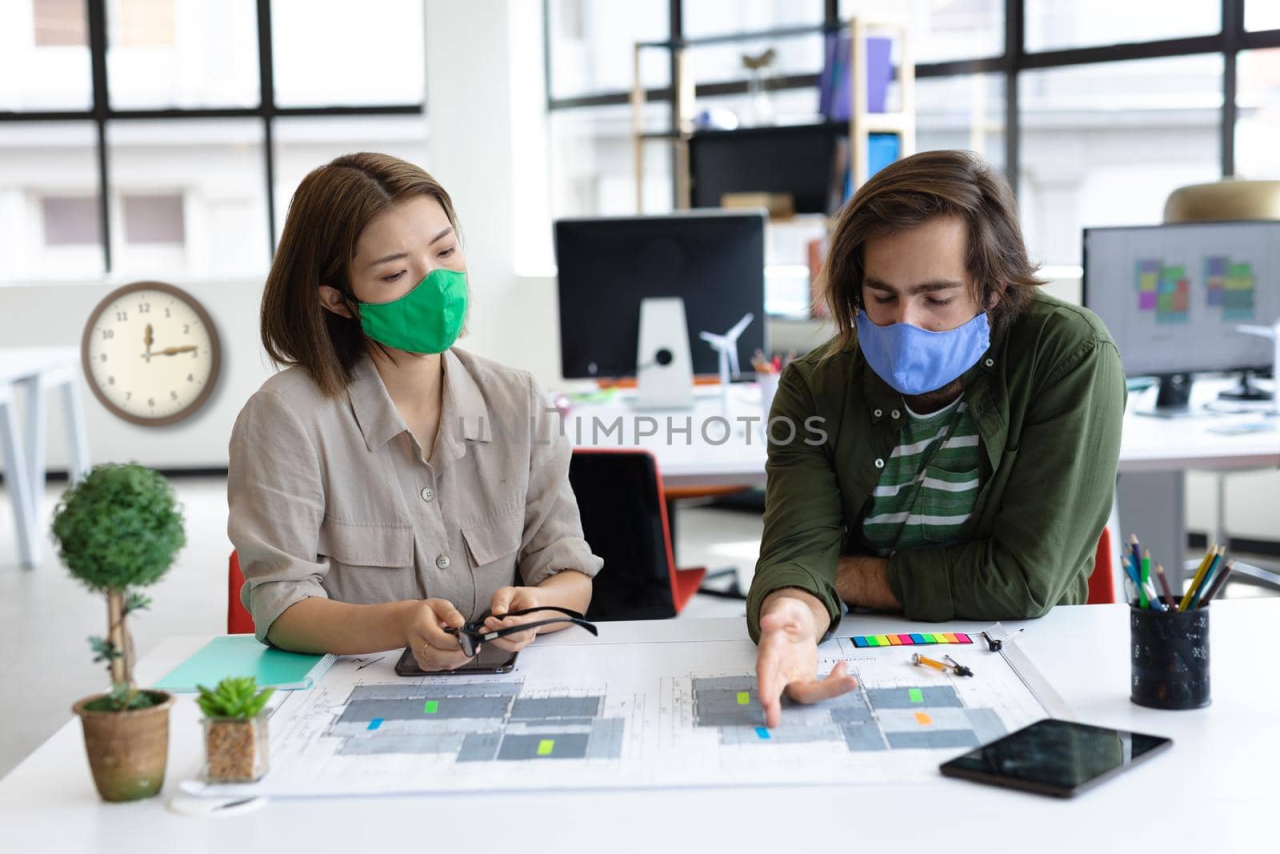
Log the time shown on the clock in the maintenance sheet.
12:14
